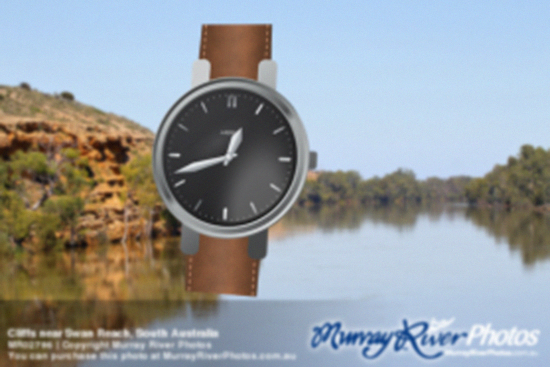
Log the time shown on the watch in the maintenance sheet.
12:42
